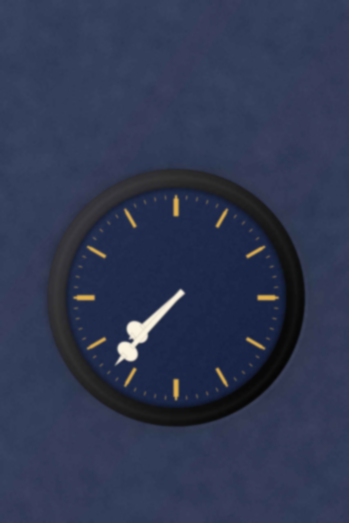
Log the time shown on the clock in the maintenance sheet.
7:37
